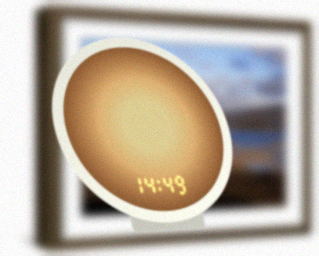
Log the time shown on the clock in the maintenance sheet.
14:49
